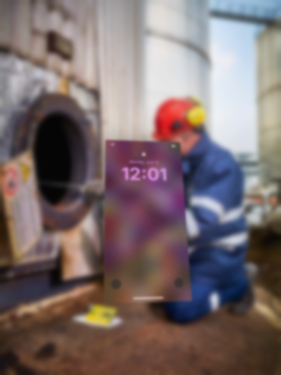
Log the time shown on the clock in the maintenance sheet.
12:01
